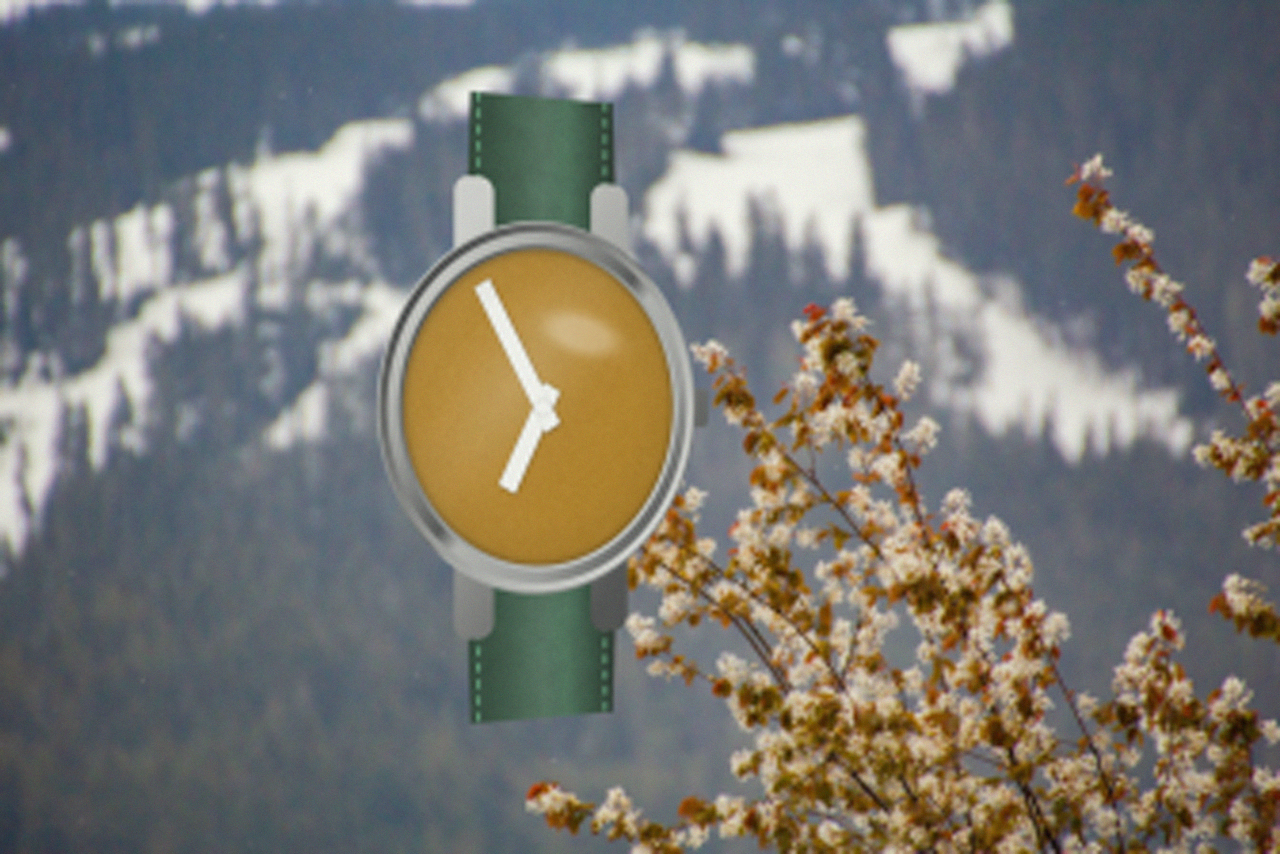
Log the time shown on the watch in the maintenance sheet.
6:55
